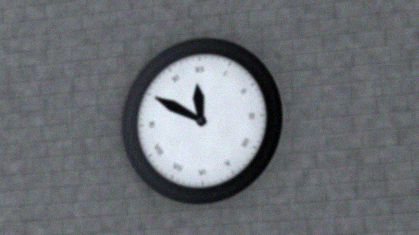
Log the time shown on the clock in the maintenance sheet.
11:50
